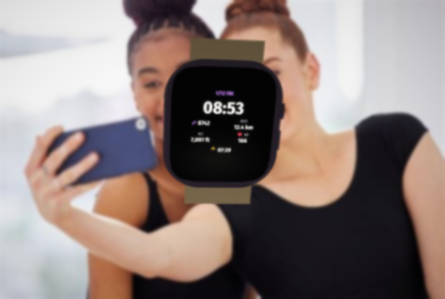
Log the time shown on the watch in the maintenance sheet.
8:53
